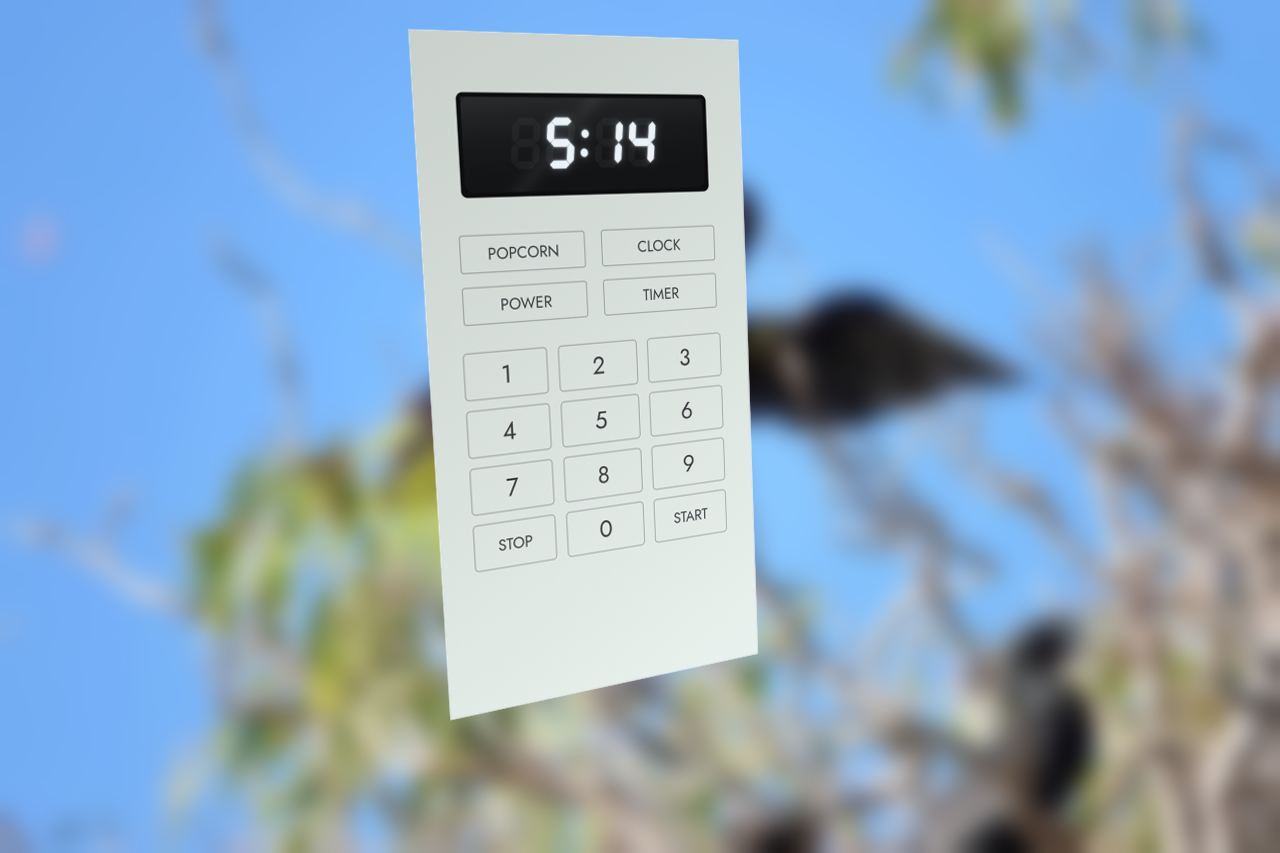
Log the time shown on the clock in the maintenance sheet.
5:14
